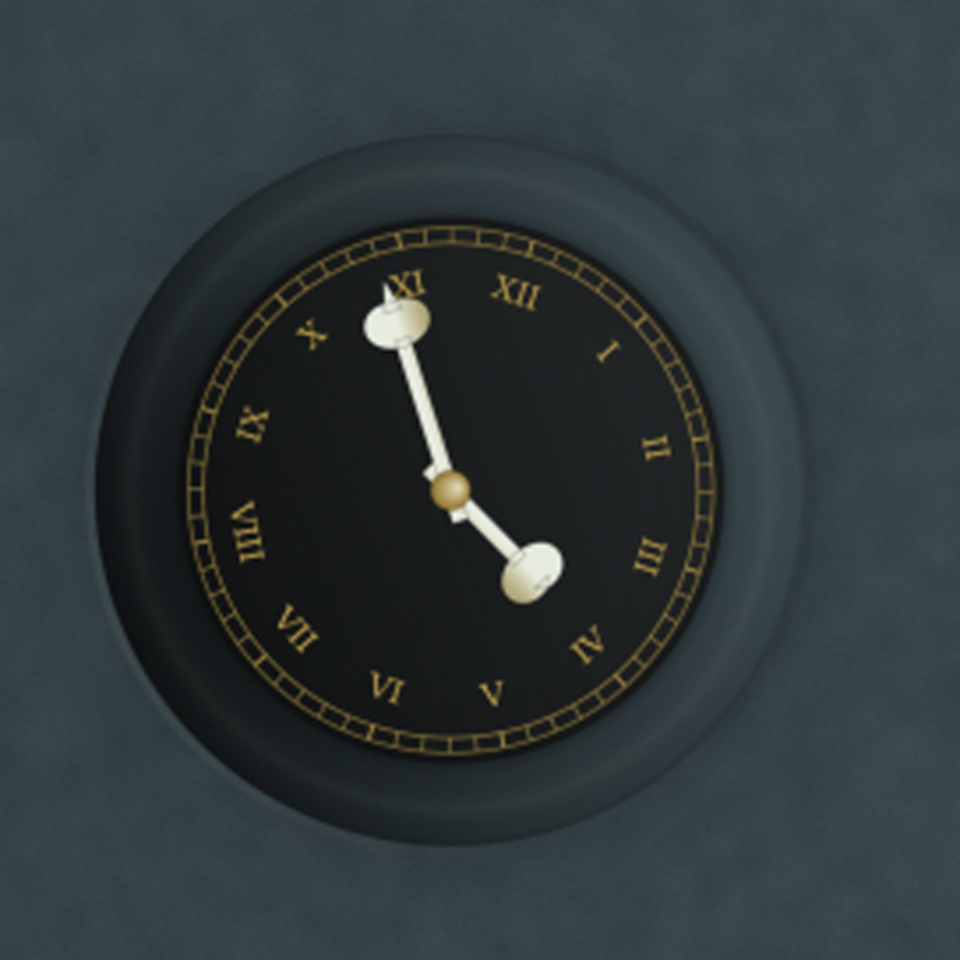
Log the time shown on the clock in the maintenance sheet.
3:54
